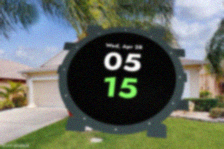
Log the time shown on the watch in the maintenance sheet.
5:15
